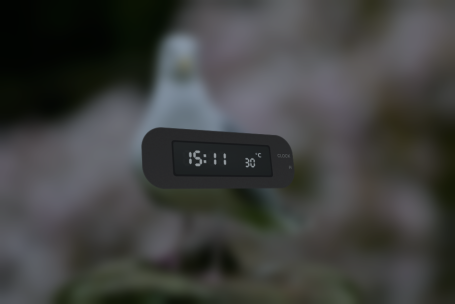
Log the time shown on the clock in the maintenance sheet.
15:11
